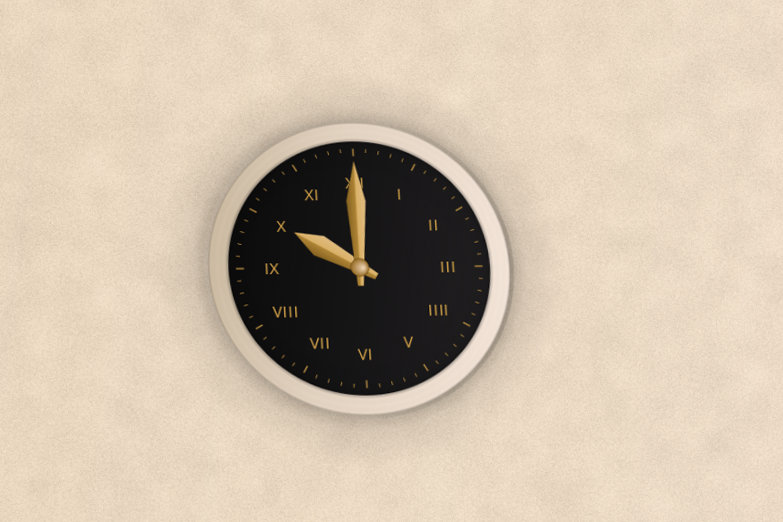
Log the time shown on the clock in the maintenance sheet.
10:00
